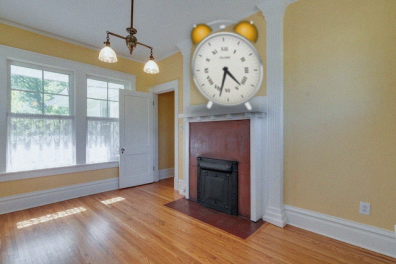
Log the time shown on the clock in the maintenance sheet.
4:33
